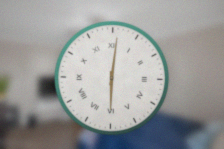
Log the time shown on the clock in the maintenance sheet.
6:01
